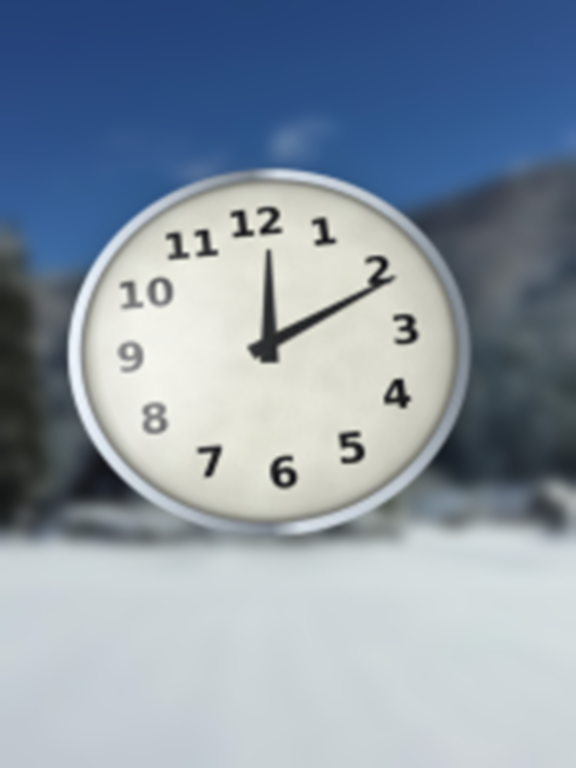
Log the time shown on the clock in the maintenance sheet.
12:11
